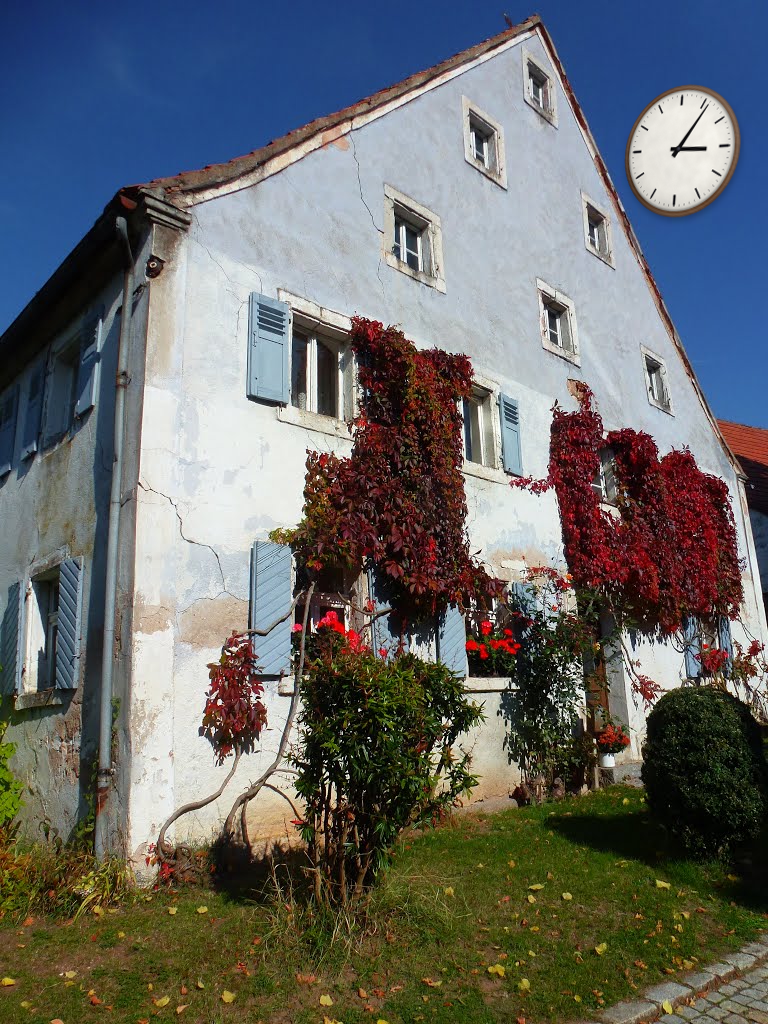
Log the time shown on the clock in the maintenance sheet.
3:06
